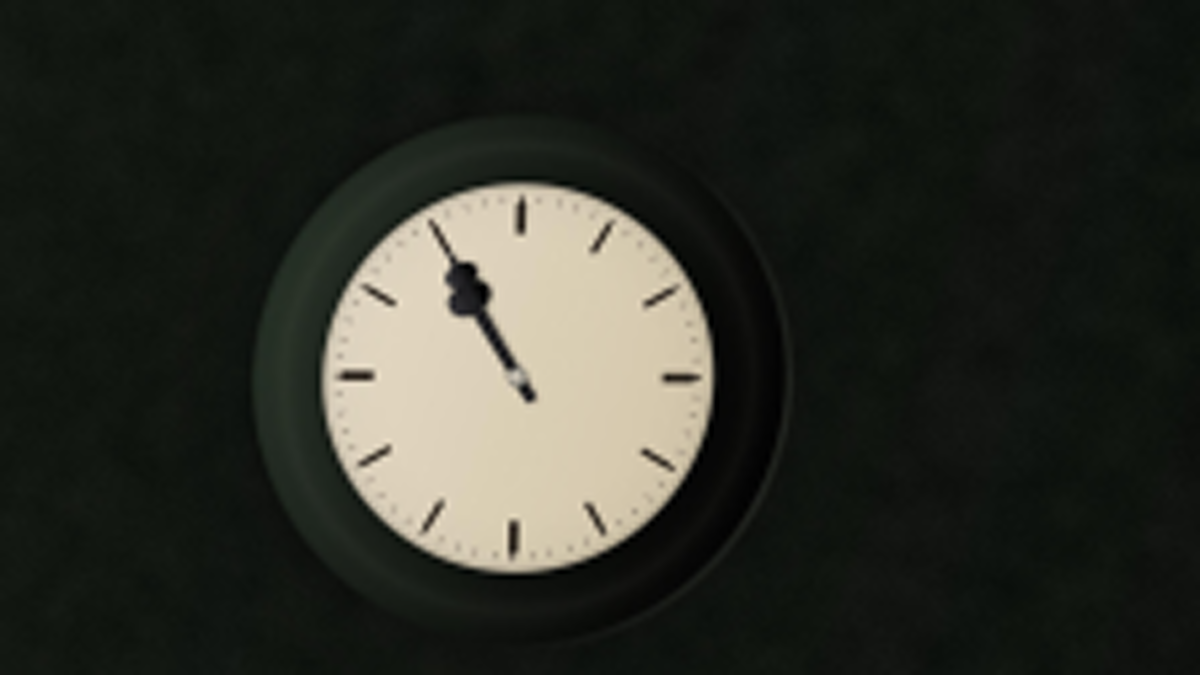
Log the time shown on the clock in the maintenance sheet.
10:55
